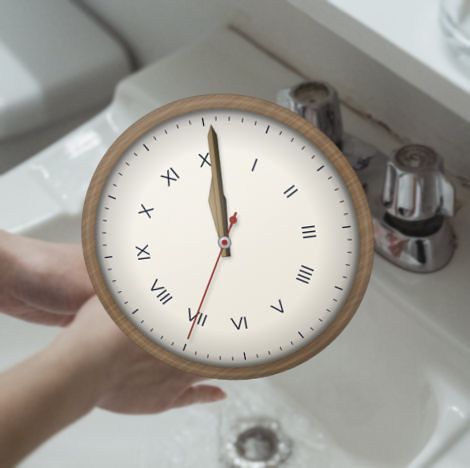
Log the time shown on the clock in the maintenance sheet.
12:00:35
